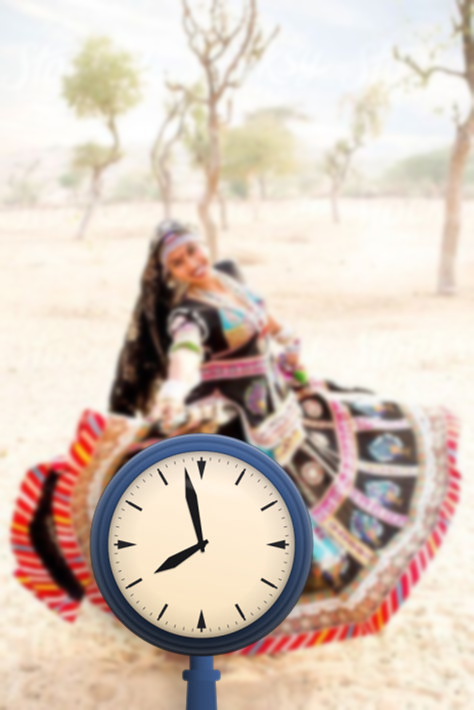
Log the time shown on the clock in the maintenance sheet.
7:58
